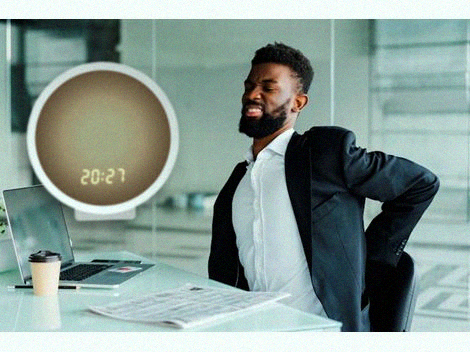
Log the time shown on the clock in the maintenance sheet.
20:27
